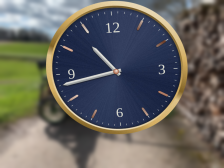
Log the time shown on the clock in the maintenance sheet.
10:43
